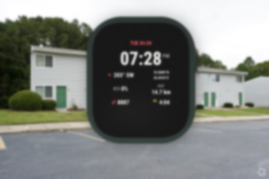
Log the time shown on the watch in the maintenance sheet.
7:28
